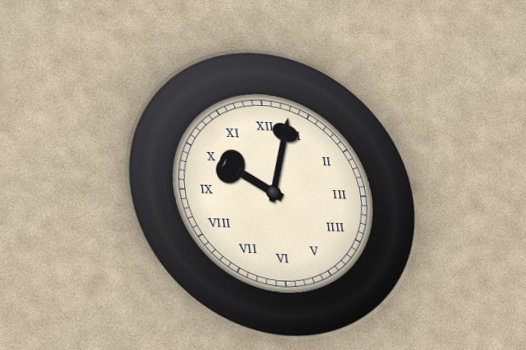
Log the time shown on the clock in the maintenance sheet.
10:03
